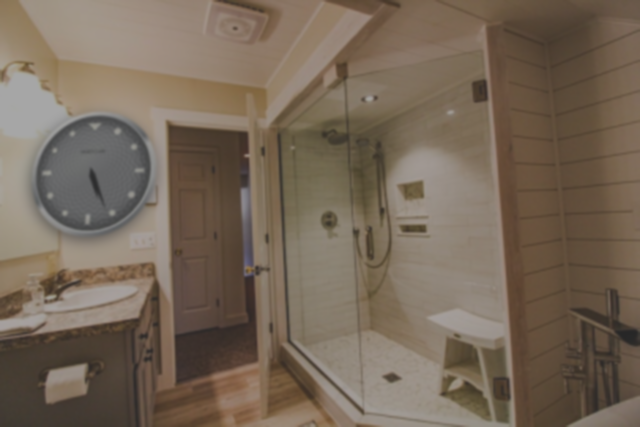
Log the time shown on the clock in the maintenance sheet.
5:26
